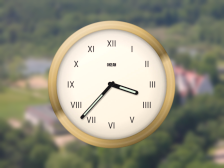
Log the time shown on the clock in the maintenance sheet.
3:37
